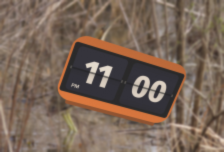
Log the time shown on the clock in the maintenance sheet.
11:00
